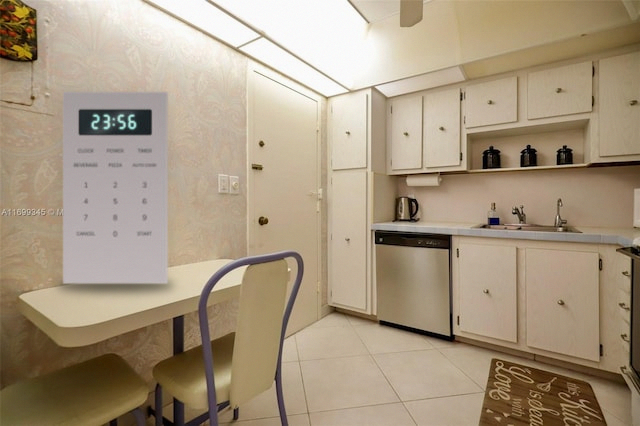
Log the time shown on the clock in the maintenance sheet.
23:56
